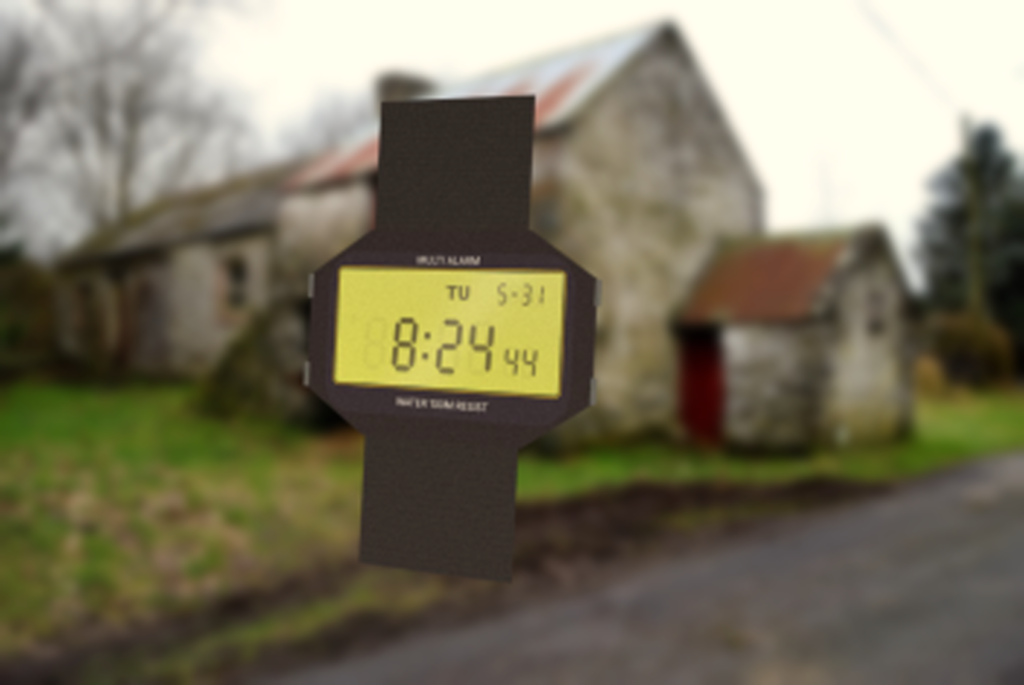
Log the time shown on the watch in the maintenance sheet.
8:24:44
